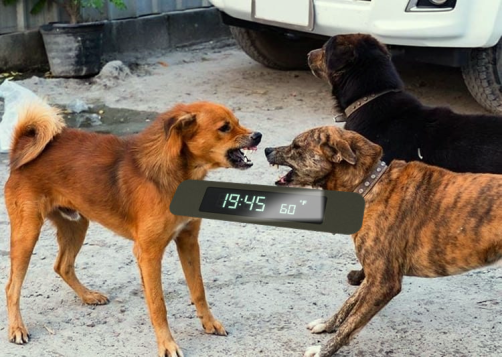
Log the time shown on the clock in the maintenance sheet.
19:45
